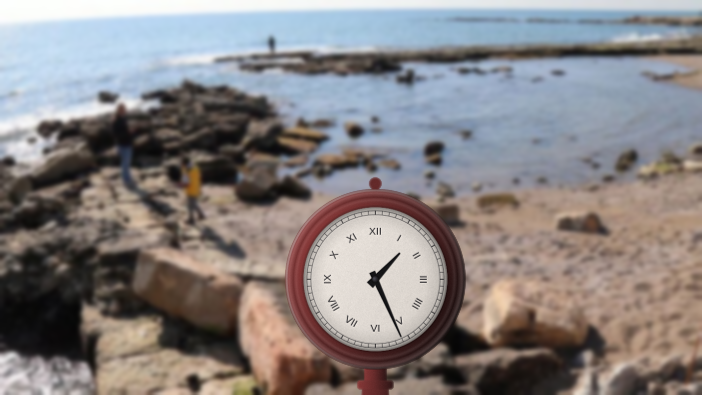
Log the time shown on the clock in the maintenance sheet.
1:26
